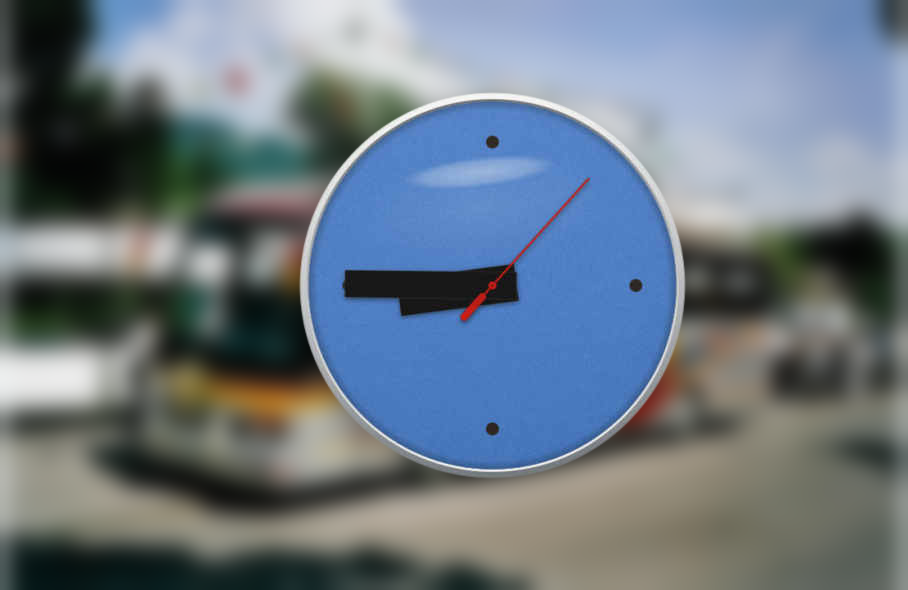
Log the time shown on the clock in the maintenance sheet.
8:45:07
